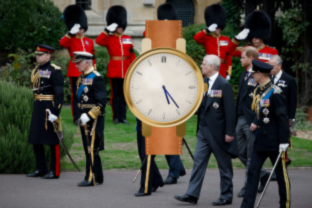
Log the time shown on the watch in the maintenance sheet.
5:24
